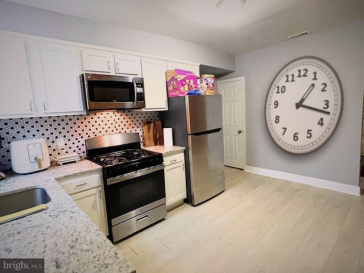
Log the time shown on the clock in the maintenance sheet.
1:17
